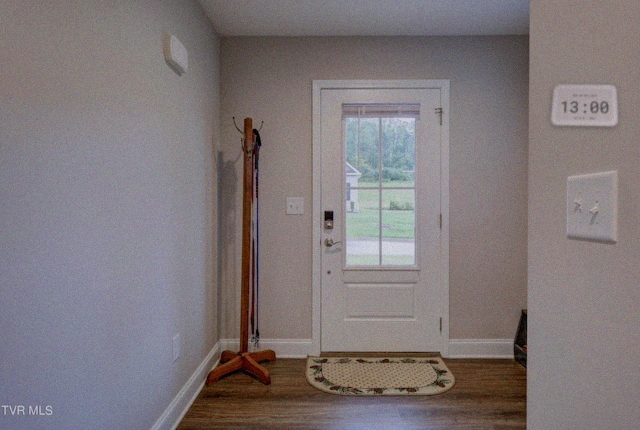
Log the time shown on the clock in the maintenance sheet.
13:00
